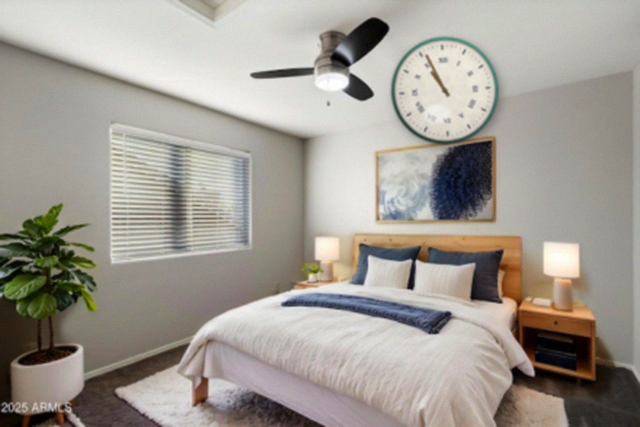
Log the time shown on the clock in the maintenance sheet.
10:56
